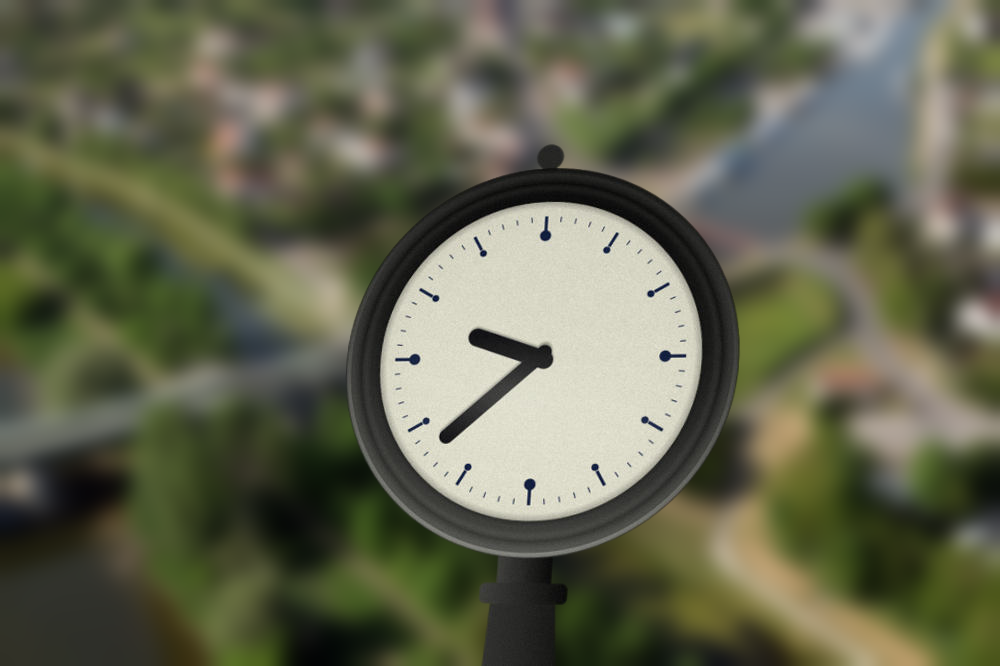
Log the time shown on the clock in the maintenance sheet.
9:38
